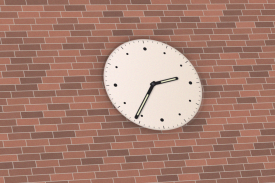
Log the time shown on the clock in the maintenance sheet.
2:36
